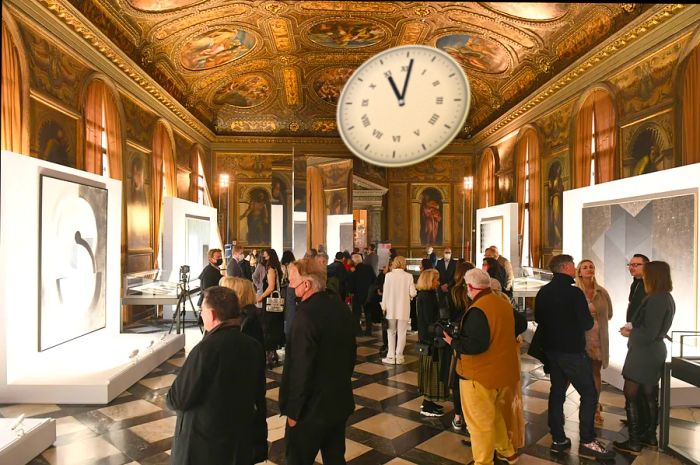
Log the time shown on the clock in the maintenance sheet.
11:01
